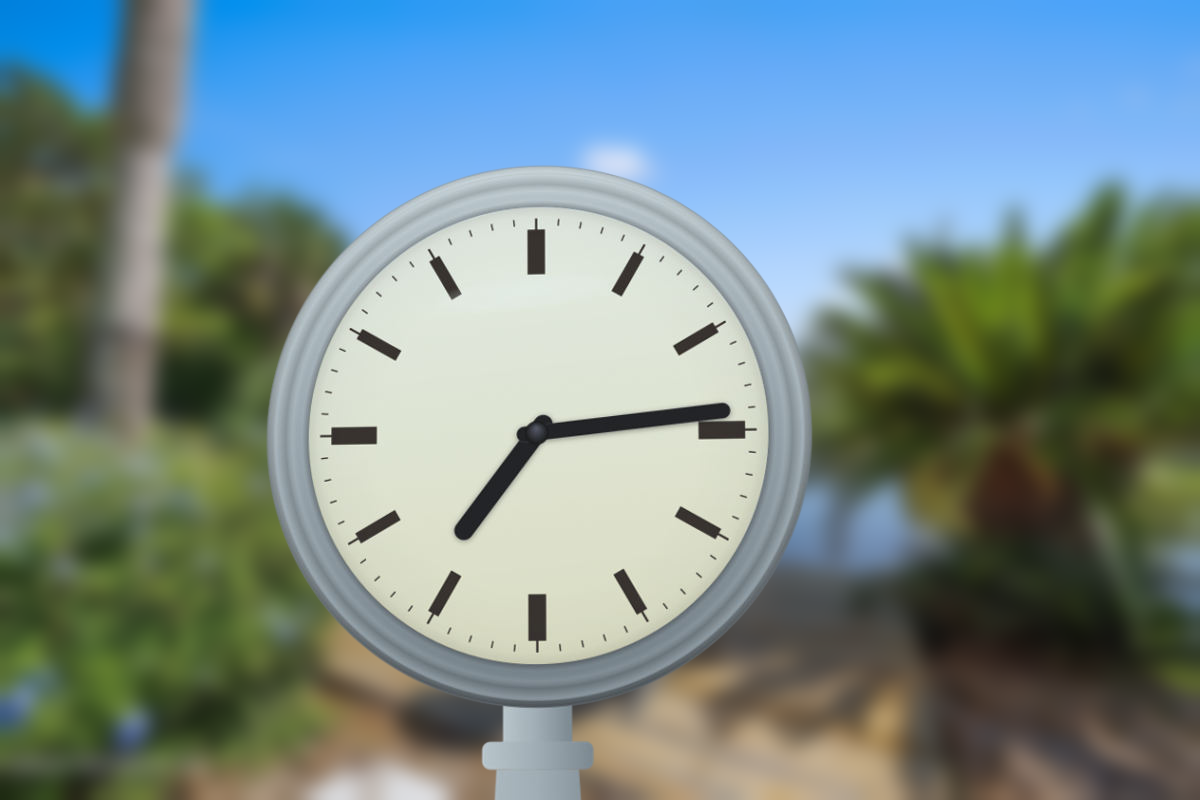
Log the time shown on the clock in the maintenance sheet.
7:14
